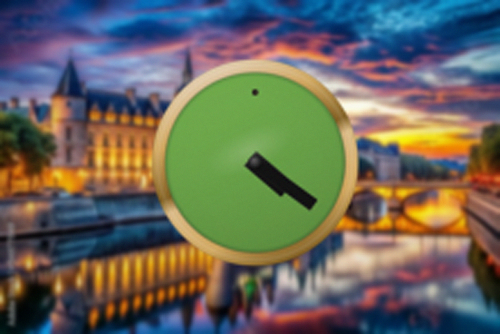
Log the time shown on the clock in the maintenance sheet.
4:21
